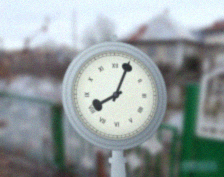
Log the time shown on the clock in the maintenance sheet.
8:04
